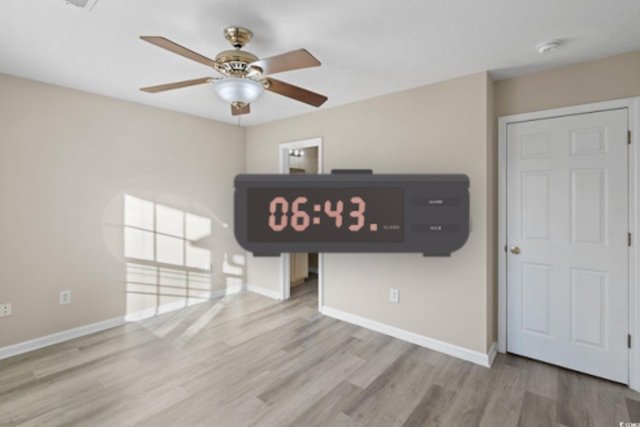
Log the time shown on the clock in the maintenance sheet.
6:43
